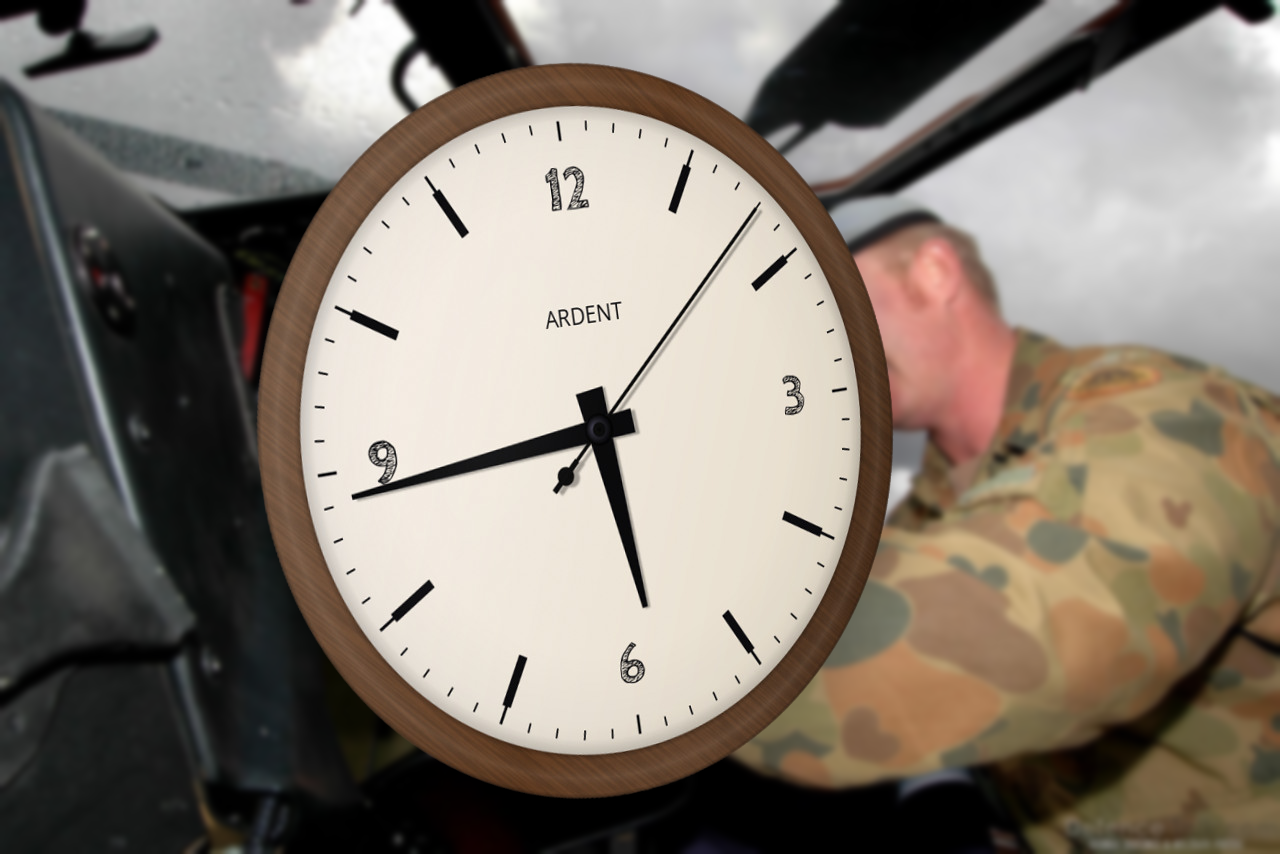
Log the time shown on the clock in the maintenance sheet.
5:44:08
